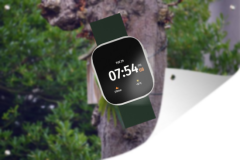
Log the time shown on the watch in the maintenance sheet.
7:54
